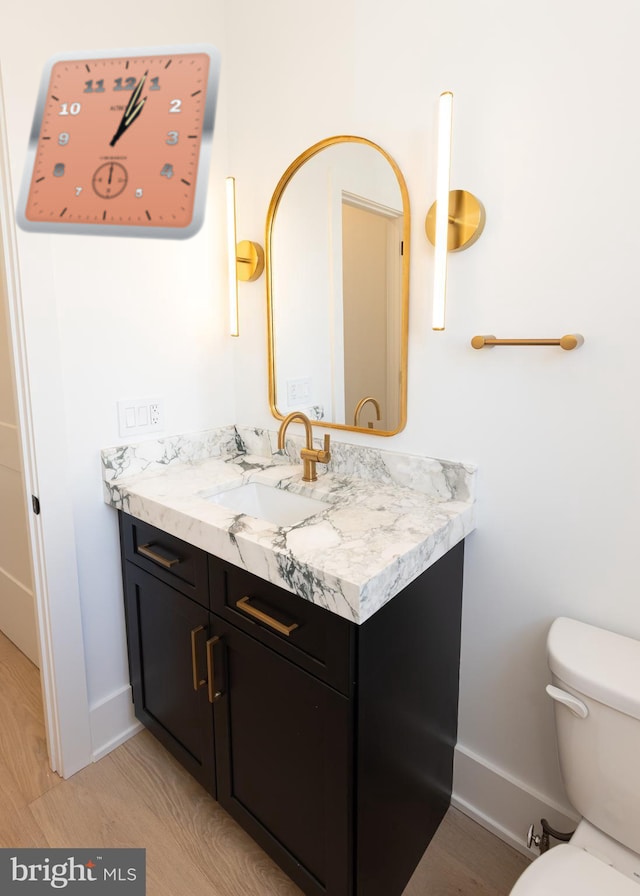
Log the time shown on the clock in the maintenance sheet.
1:03
